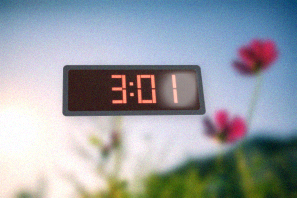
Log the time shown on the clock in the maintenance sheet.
3:01
